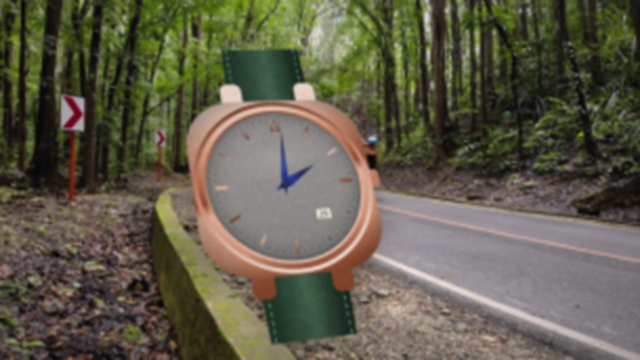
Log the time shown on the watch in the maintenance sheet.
2:01
